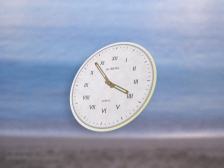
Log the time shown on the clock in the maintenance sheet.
3:53
